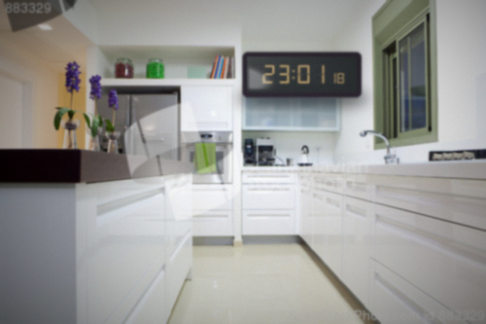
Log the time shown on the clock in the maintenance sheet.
23:01
